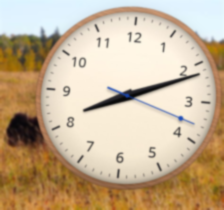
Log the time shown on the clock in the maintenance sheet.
8:11:18
